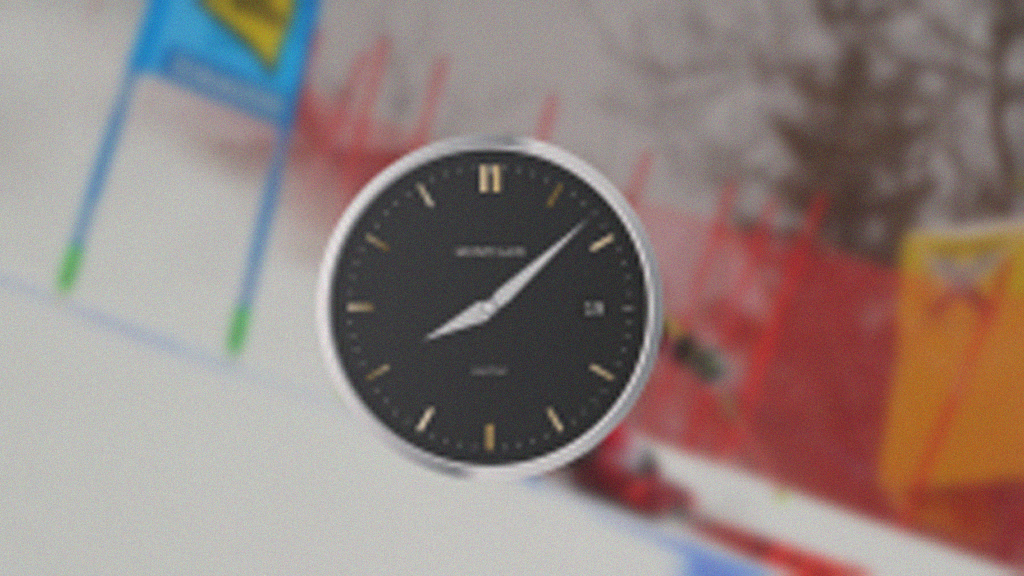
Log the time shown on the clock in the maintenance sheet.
8:08
